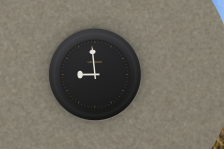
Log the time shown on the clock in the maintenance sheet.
8:59
